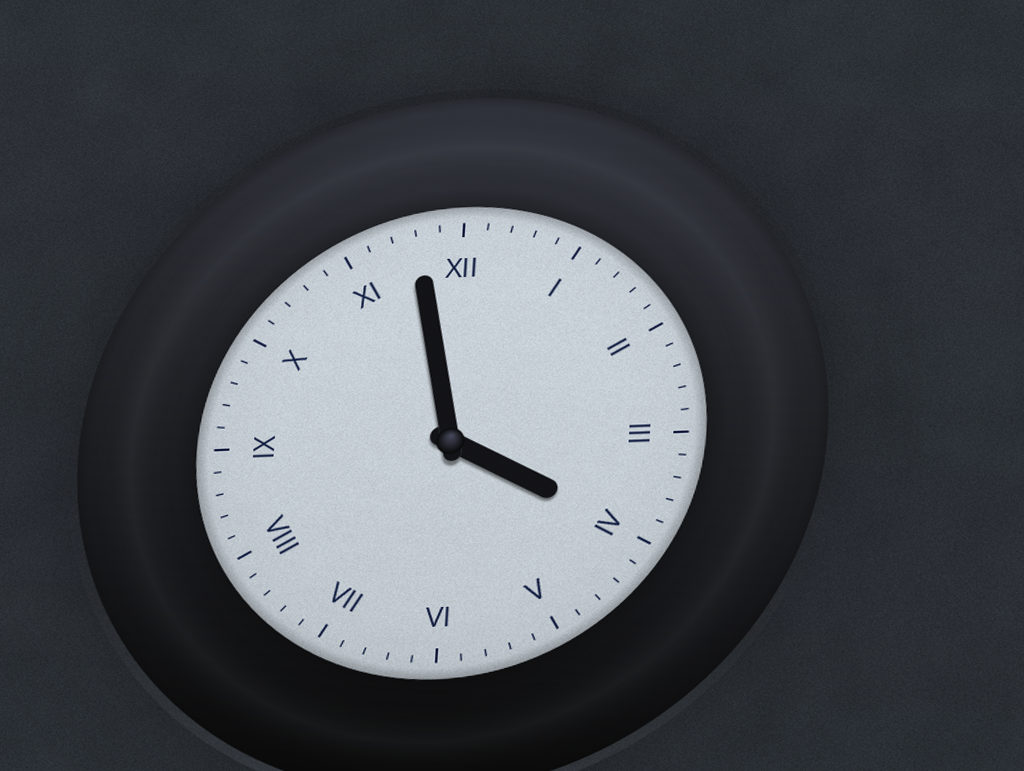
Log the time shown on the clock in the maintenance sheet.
3:58
